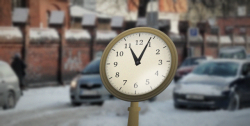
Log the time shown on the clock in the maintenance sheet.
11:04
